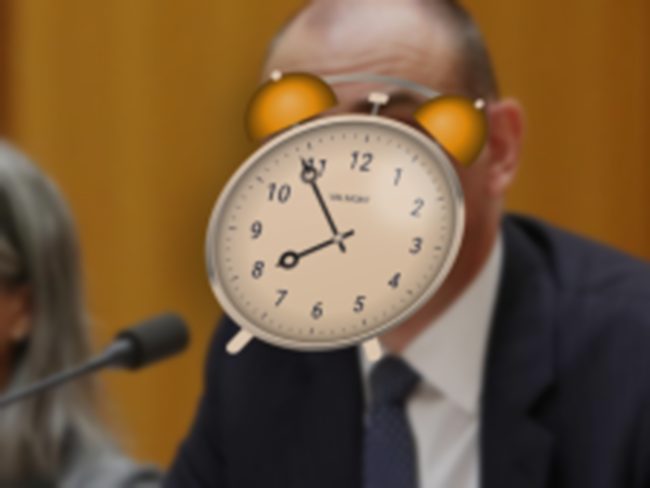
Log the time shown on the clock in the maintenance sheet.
7:54
